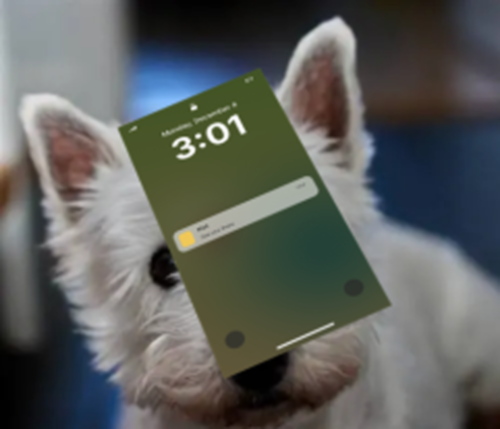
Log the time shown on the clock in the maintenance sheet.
3:01
